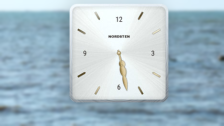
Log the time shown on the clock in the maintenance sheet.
5:28
